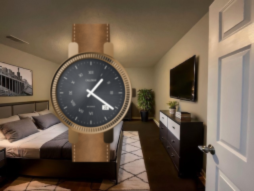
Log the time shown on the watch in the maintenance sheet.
1:21
